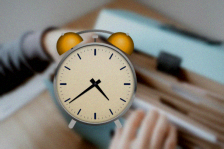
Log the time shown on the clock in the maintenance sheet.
4:39
